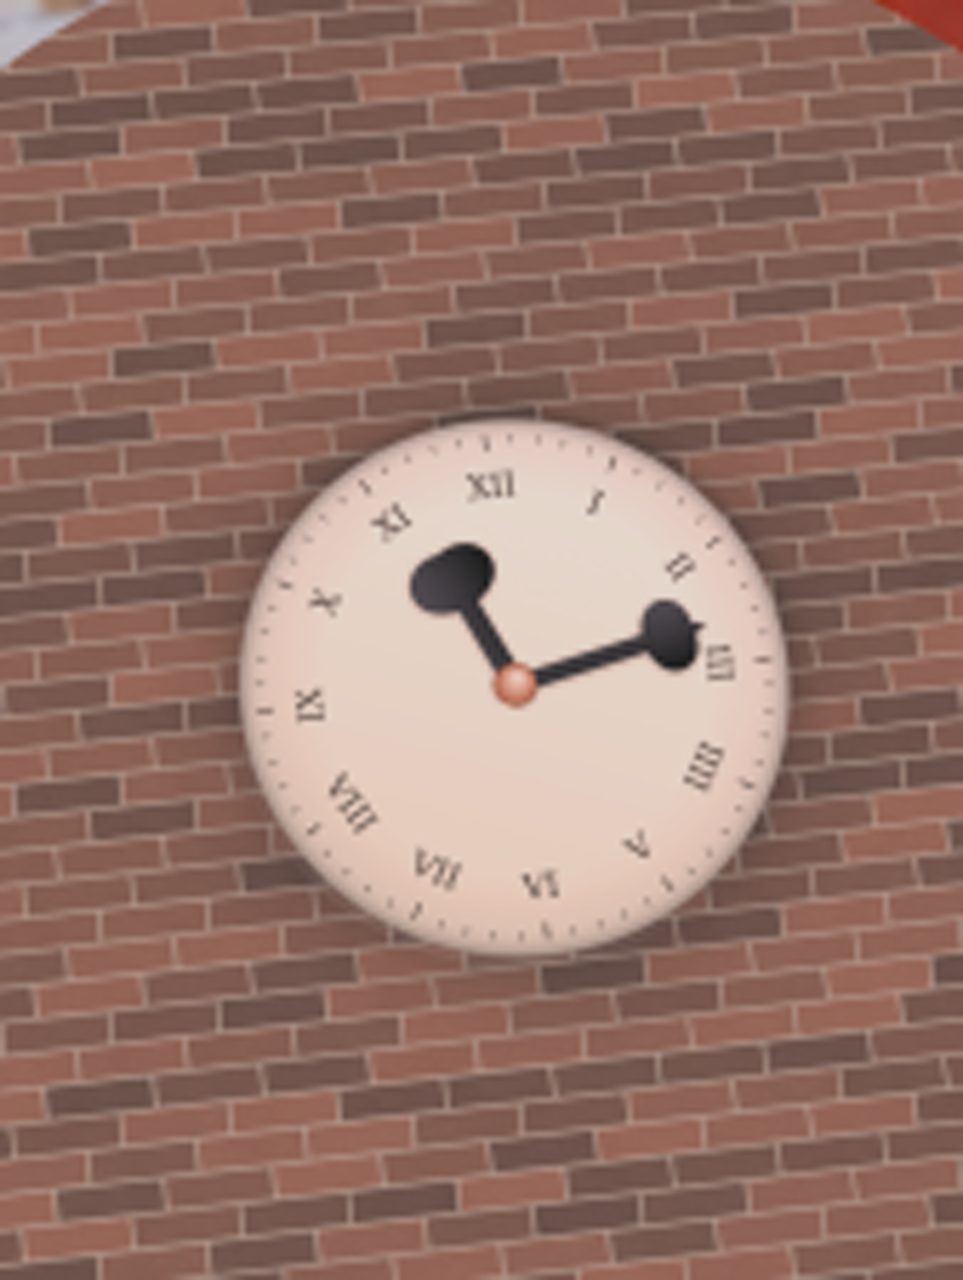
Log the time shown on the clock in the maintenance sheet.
11:13
